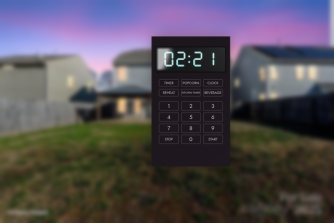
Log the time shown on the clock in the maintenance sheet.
2:21
